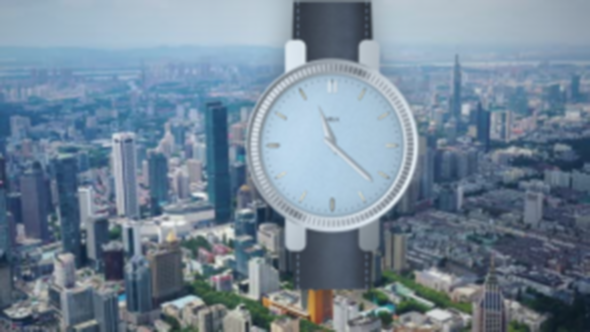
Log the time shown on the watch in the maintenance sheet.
11:22
